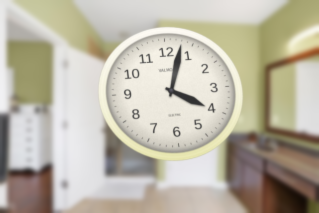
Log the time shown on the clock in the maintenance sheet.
4:03
